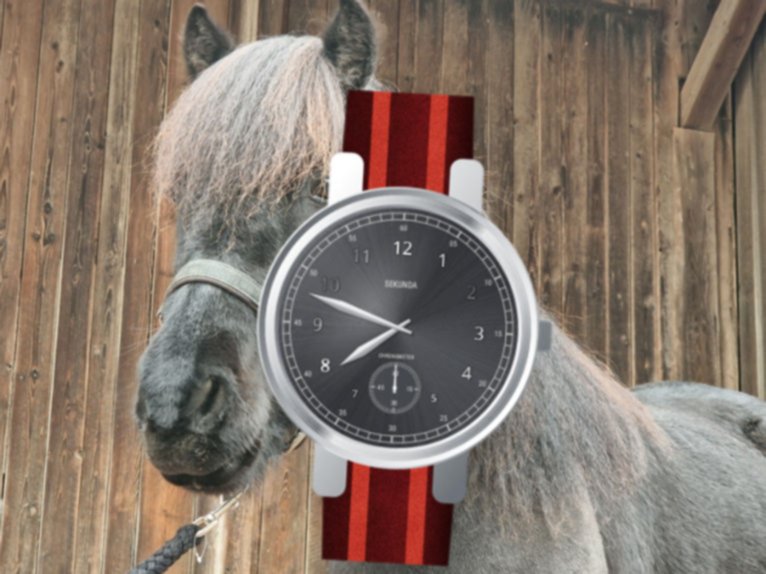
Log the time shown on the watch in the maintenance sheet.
7:48
